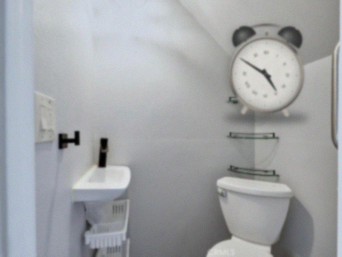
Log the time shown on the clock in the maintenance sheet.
4:50
